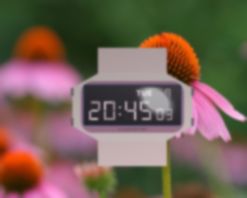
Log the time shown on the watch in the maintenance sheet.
20:45
